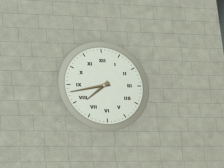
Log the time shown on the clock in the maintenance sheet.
7:43
